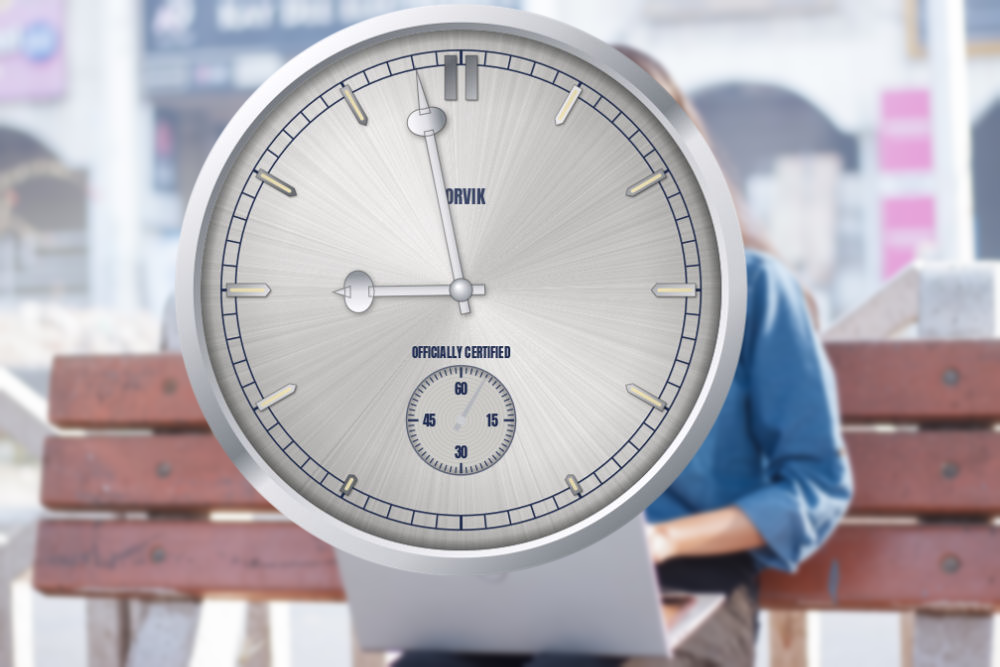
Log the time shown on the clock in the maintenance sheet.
8:58:05
